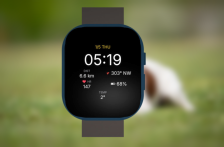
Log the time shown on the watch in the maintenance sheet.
5:19
